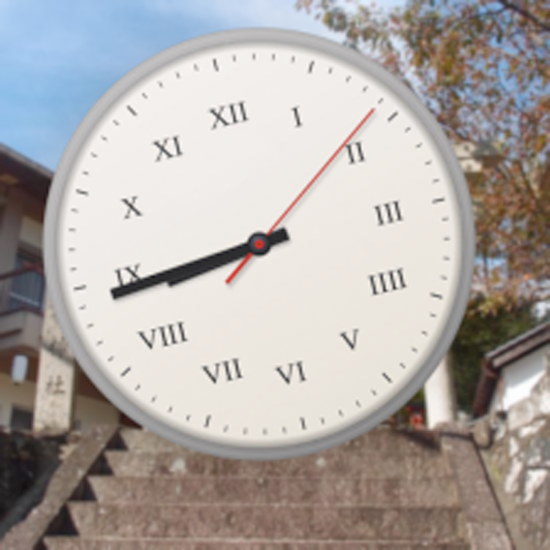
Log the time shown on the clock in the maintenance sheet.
8:44:09
